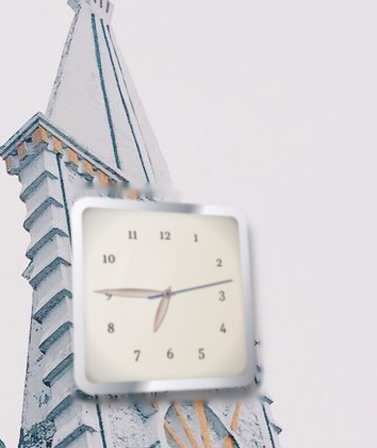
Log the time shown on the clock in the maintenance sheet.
6:45:13
